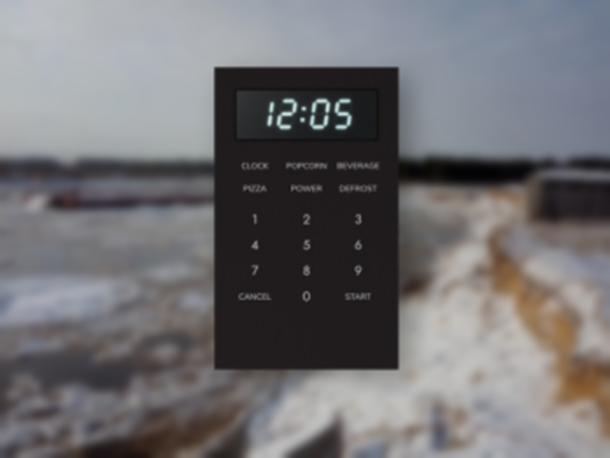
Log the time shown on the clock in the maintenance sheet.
12:05
